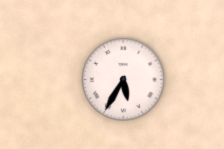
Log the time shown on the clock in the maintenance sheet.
5:35
